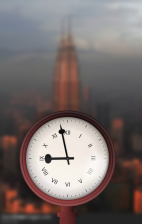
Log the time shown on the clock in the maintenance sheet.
8:58
